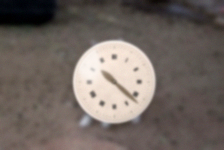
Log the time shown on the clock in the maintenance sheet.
10:22
